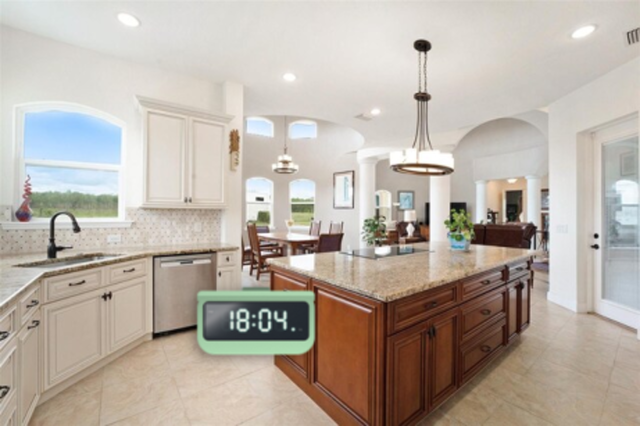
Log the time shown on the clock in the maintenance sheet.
18:04
